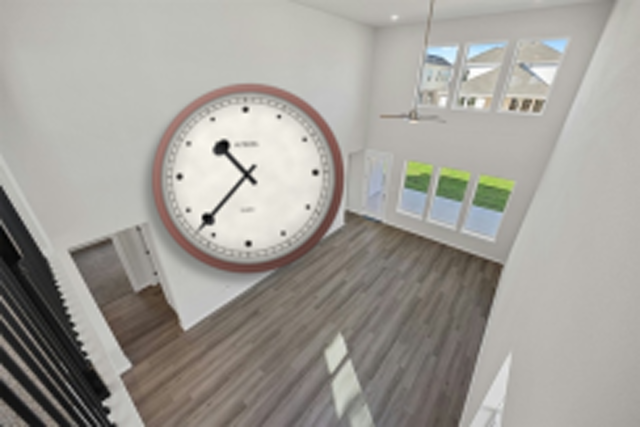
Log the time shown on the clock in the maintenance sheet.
10:37
